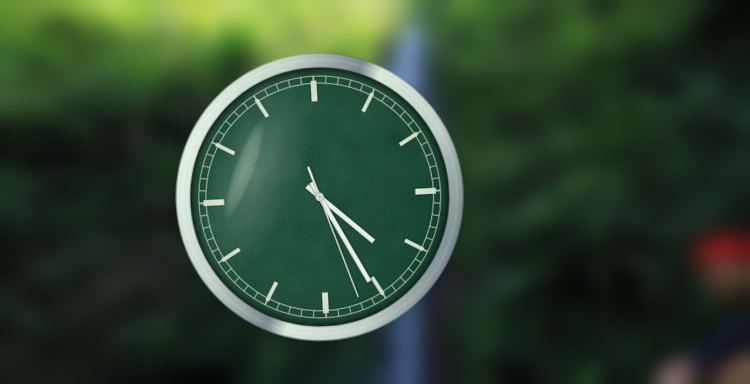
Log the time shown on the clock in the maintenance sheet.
4:25:27
